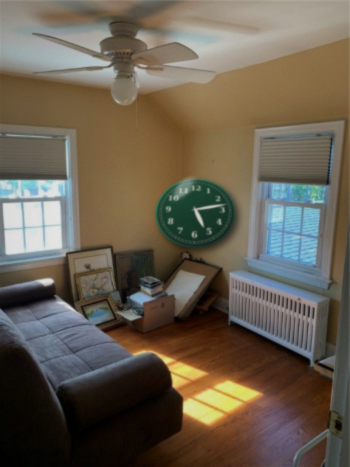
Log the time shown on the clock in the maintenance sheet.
5:13
